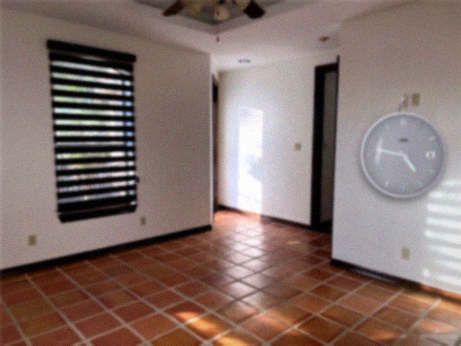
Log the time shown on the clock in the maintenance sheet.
4:47
